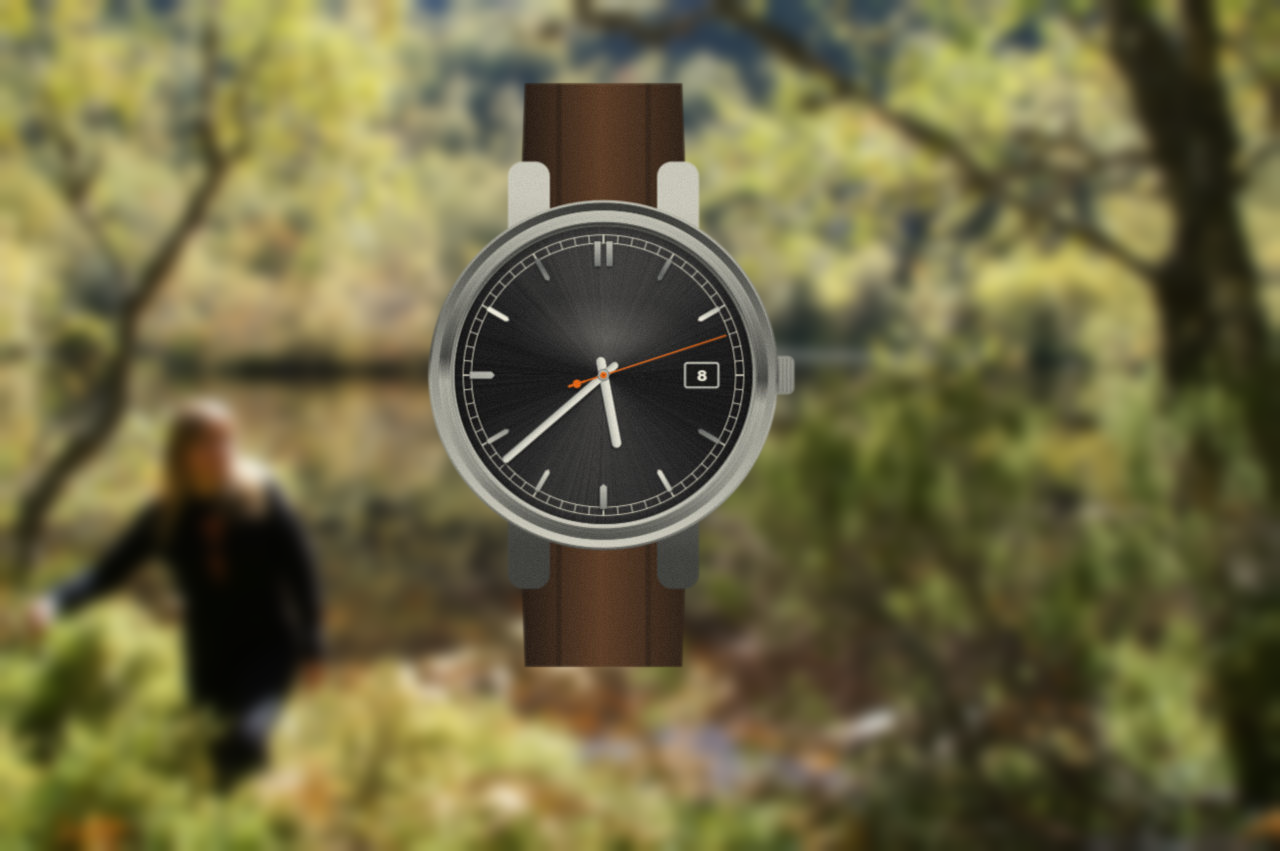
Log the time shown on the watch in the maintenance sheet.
5:38:12
